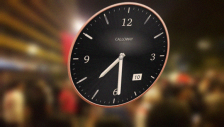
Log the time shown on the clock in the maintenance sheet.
7:29
